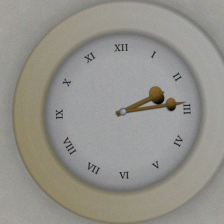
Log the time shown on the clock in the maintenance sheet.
2:14
